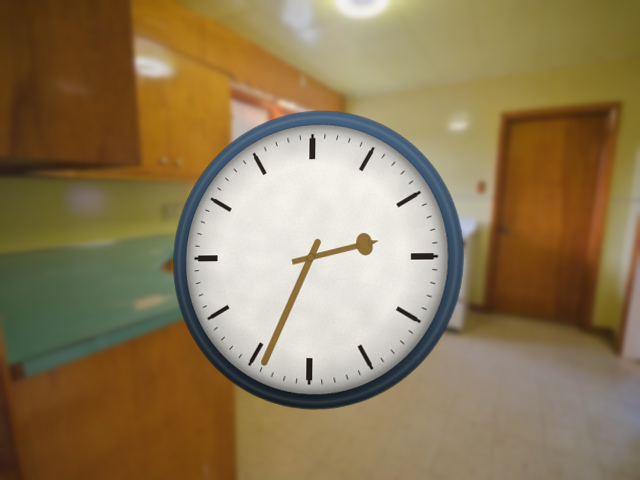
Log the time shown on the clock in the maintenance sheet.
2:34
